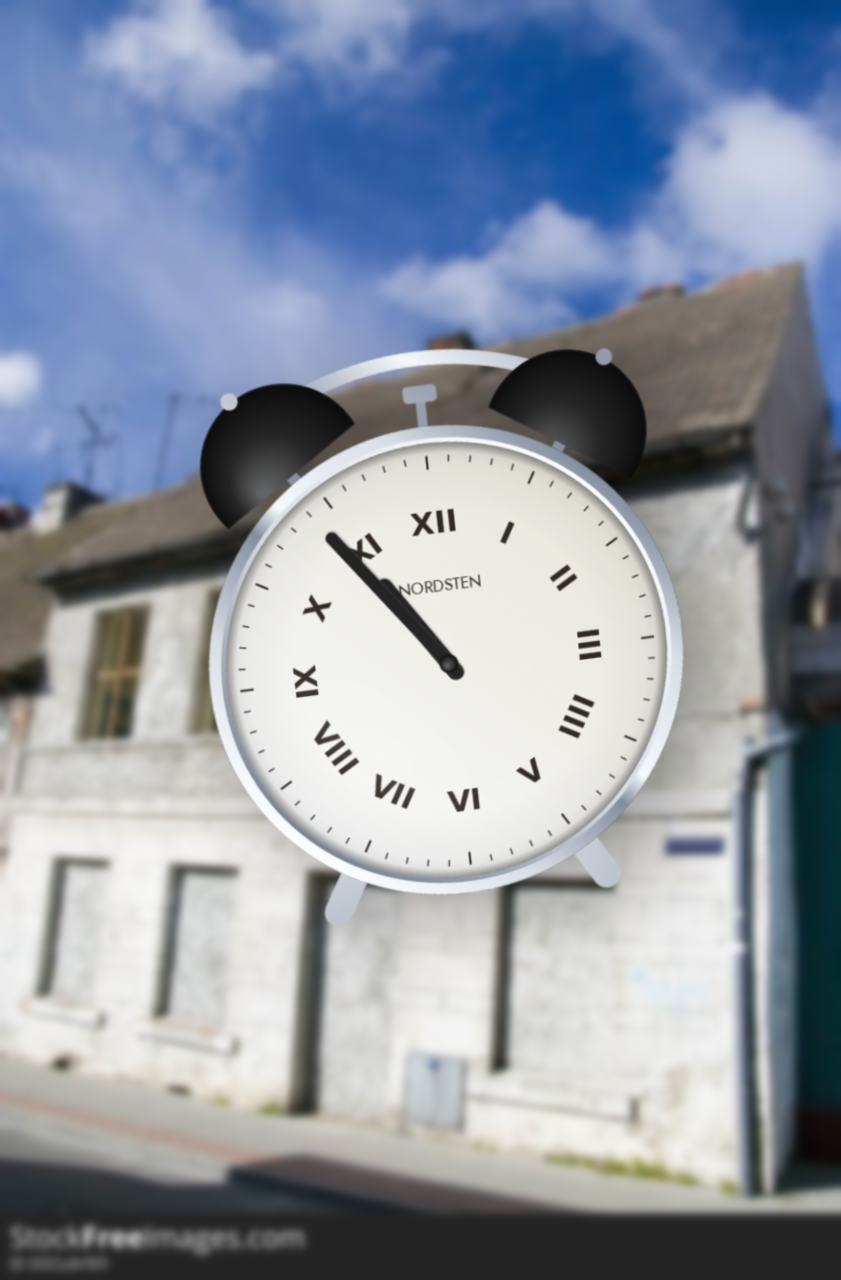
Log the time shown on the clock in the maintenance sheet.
10:54
